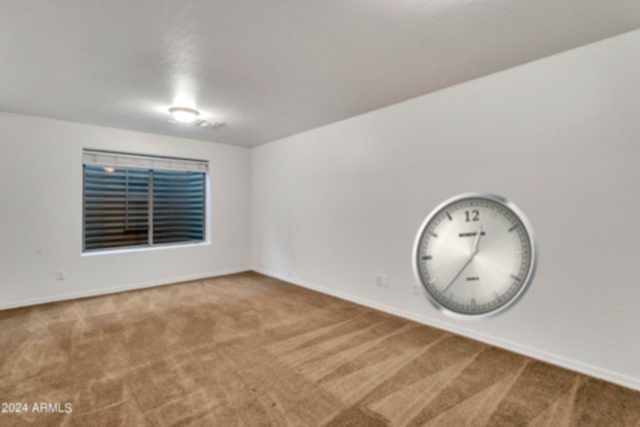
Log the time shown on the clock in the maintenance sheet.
12:37
